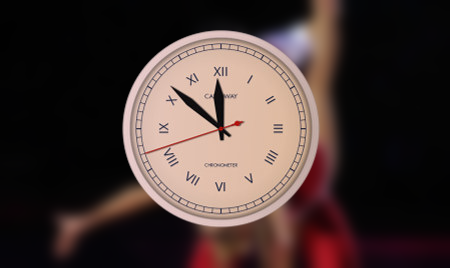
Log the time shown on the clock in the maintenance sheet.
11:51:42
